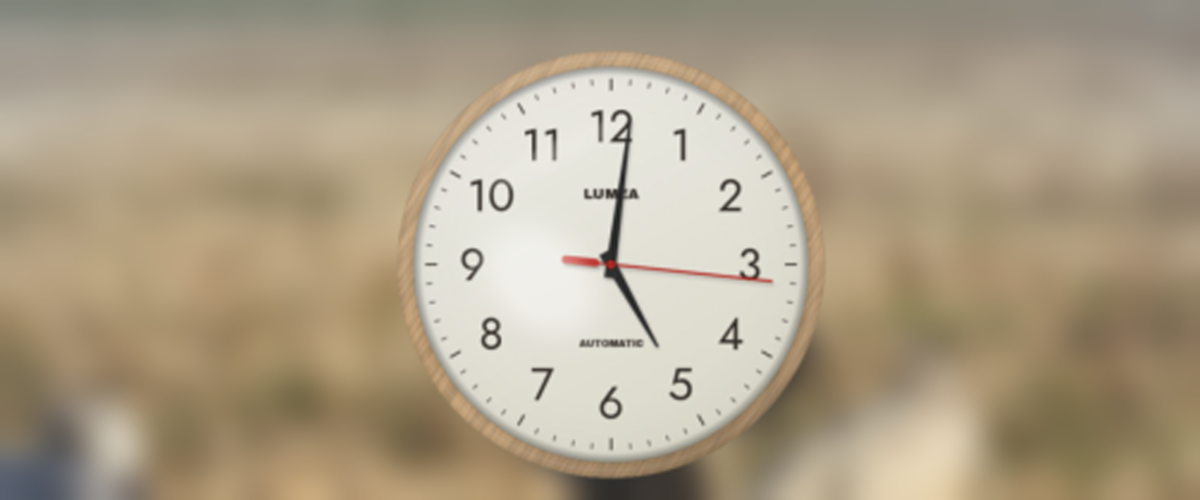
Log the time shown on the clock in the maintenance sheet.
5:01:16
